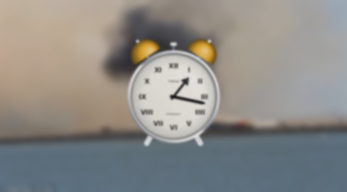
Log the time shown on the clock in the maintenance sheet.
1:17
